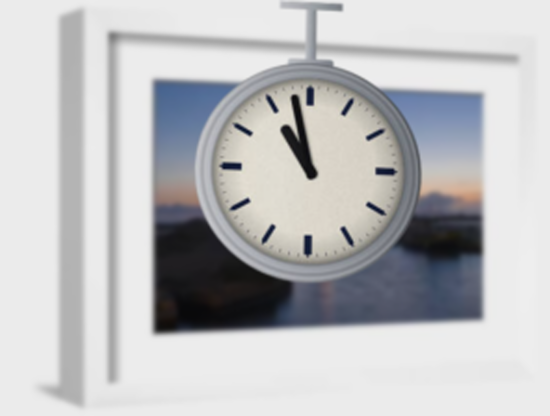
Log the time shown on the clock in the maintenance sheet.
10:58
